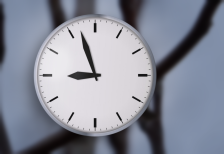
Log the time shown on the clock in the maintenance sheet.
8:57
